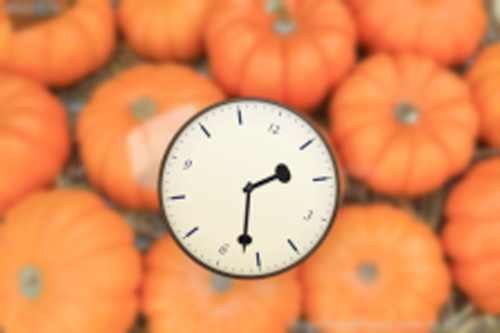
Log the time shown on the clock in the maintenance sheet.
1:27
